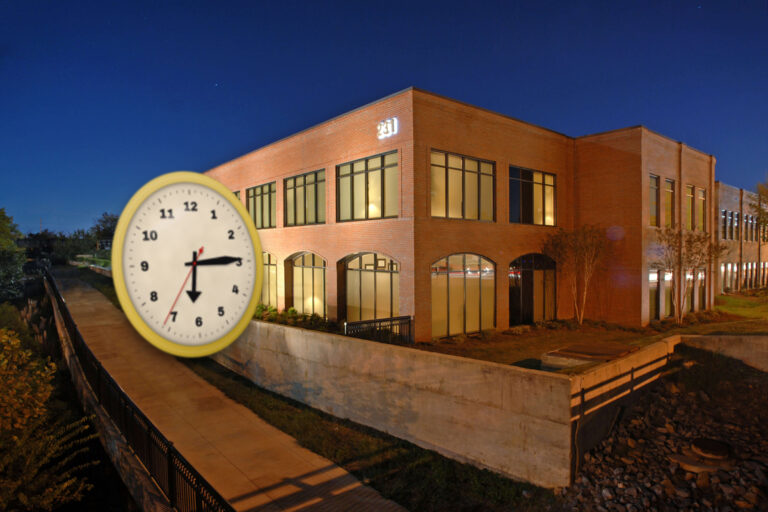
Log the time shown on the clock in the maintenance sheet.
6:14:36
